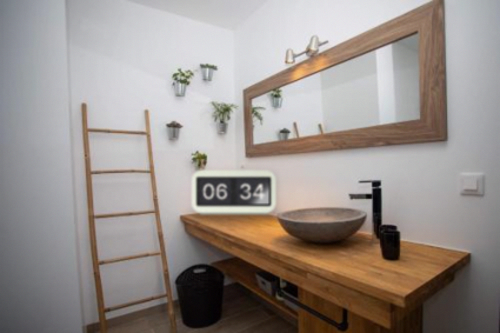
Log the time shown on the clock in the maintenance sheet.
6:34
